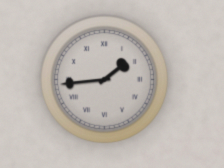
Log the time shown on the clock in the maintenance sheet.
1:44
